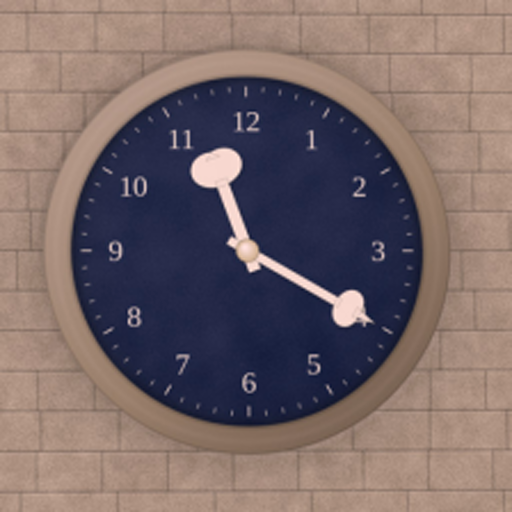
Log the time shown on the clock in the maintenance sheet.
11:20
